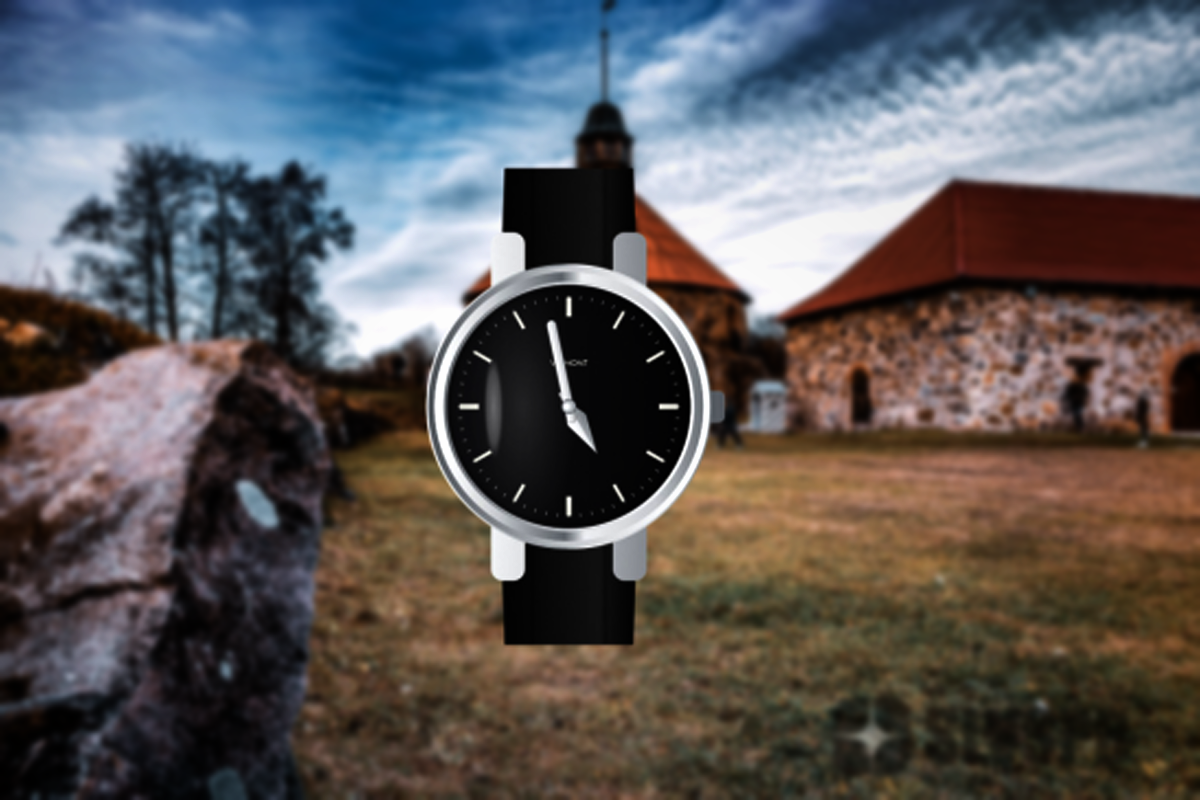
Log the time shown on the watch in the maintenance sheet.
4:58
